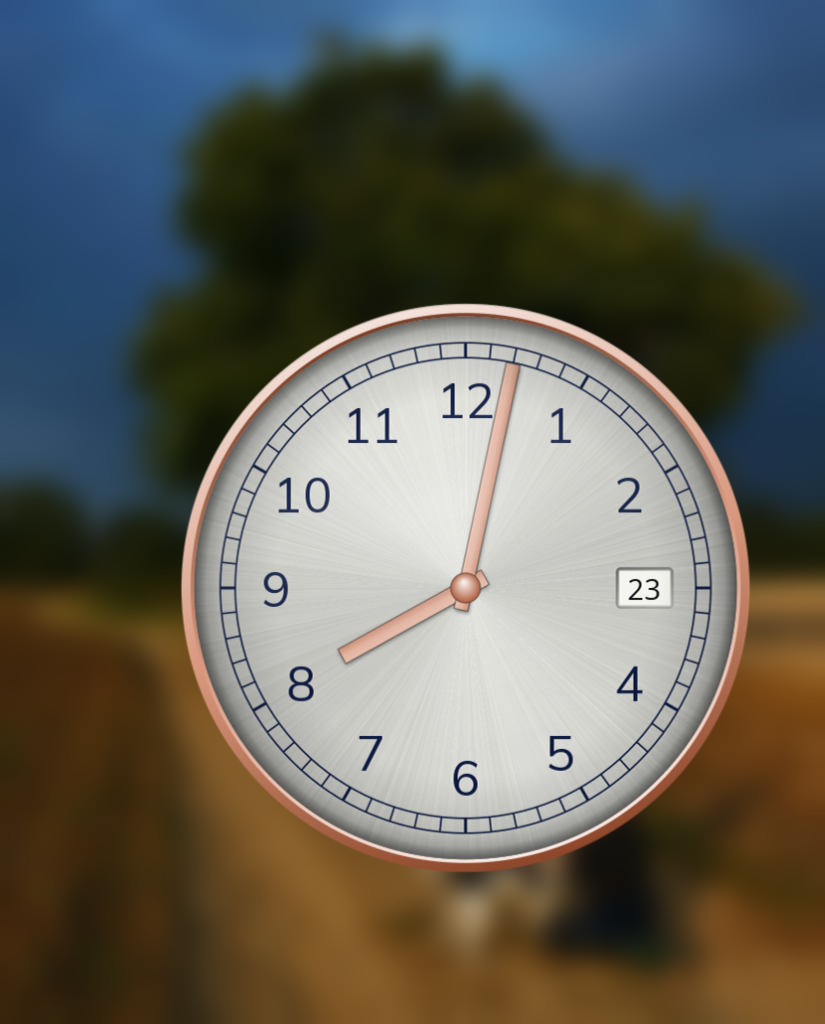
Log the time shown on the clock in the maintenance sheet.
8:02
